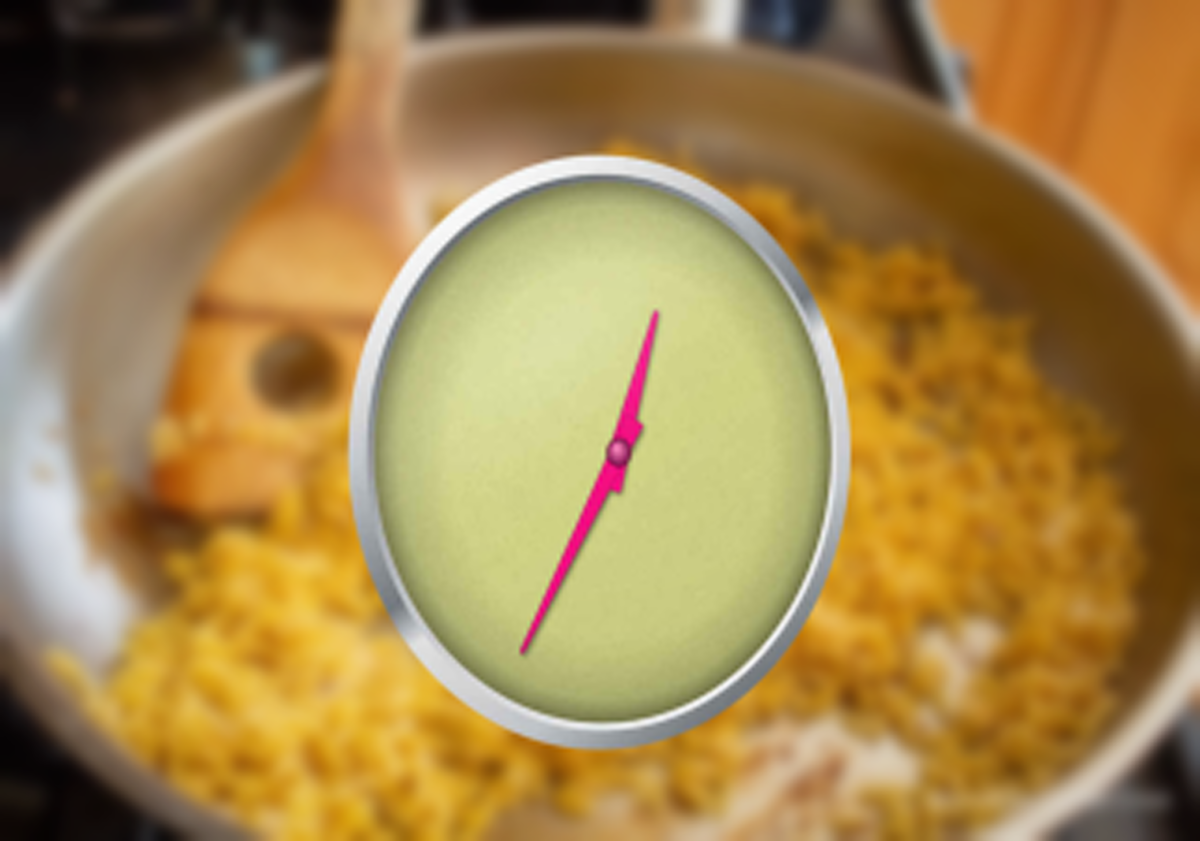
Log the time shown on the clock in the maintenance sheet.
12:35
